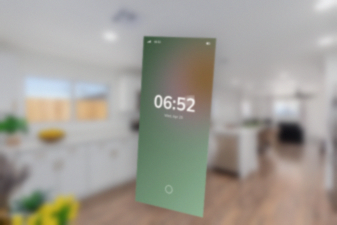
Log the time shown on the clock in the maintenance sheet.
6:52
